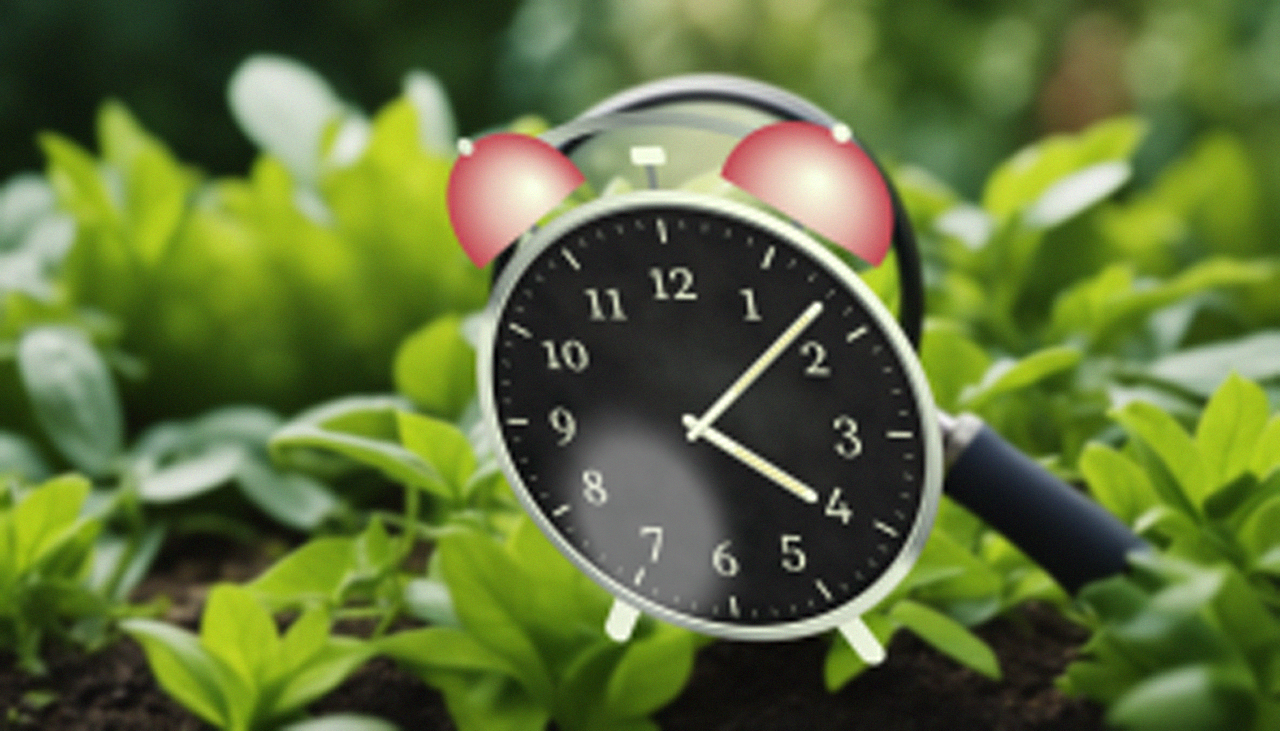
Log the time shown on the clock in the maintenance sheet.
4:08
